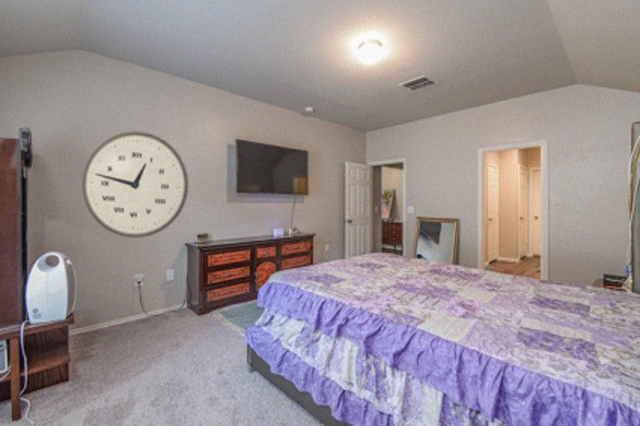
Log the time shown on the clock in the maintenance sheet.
12:47
